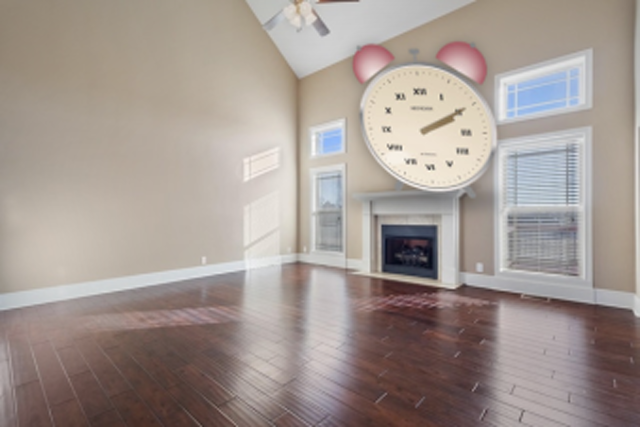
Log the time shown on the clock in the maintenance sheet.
2:10
